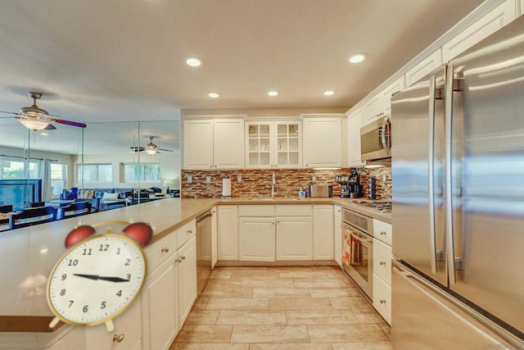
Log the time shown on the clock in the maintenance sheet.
9:16
